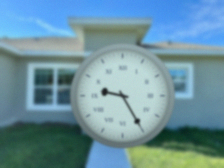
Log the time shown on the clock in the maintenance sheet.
9:25
